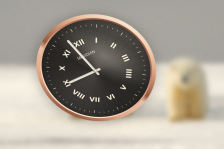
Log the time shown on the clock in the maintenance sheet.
8:58
